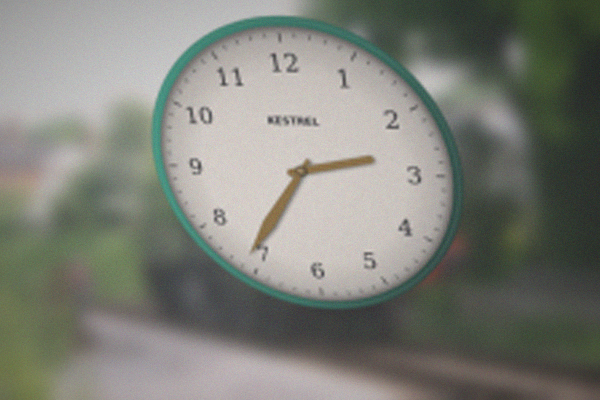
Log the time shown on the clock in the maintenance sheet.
2:36
